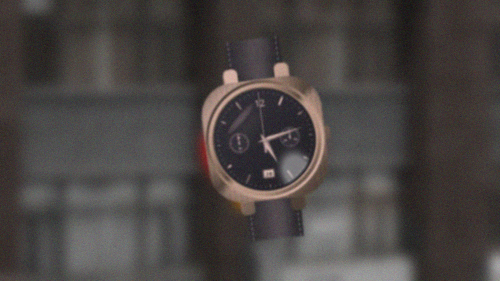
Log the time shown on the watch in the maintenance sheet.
5:13
